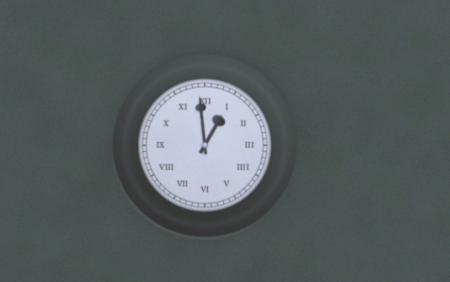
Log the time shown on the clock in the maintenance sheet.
12:59
